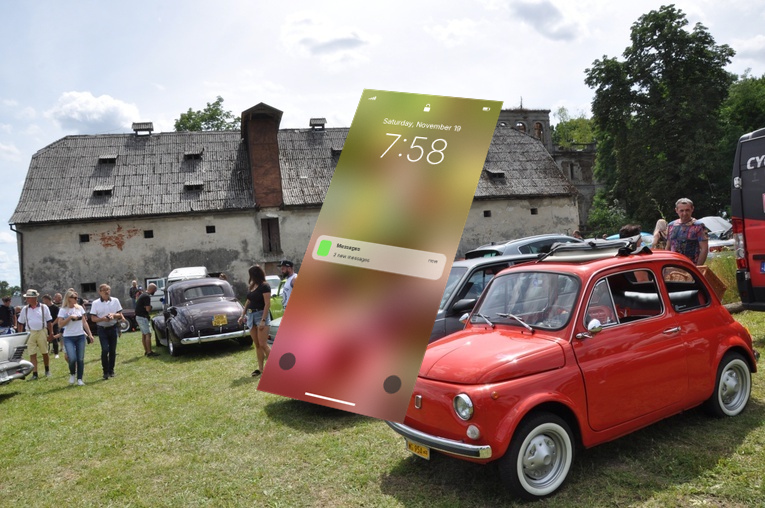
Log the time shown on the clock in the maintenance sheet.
7:58
